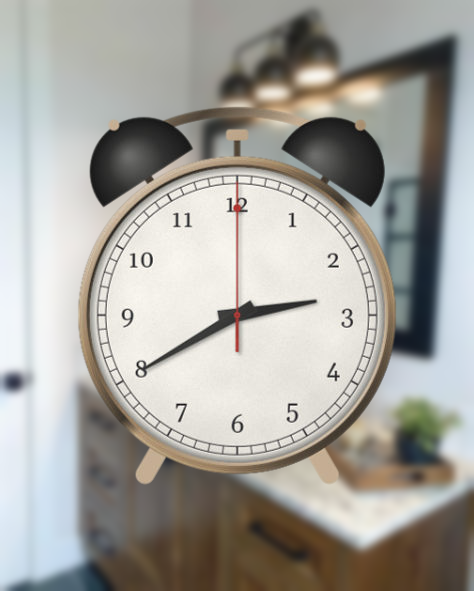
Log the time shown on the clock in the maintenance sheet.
2:40:00
